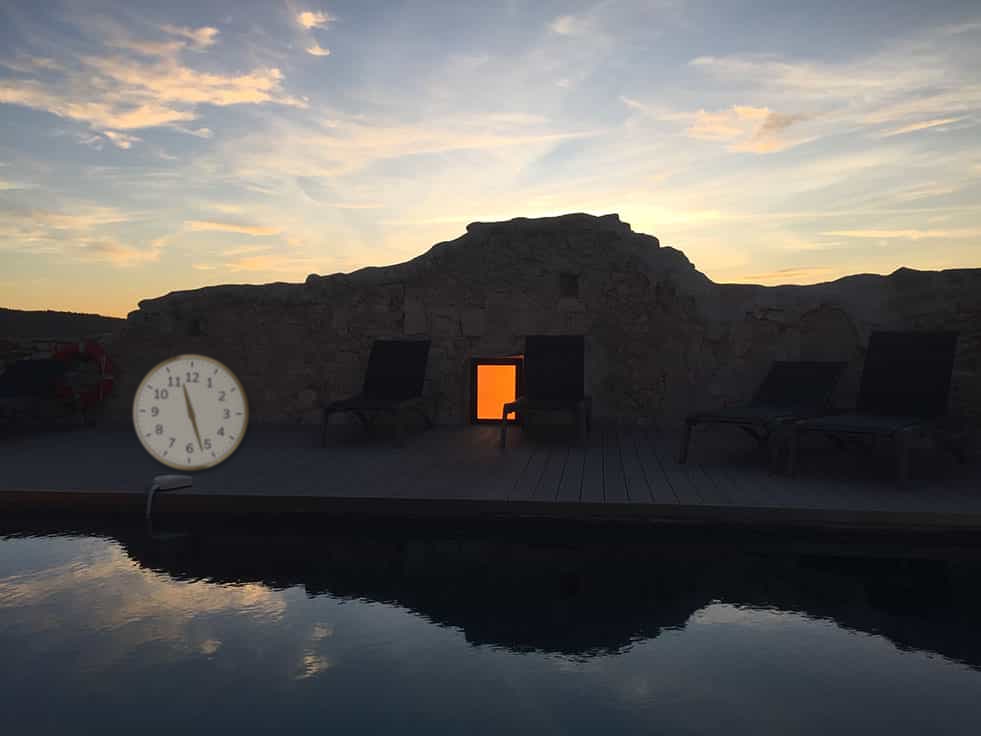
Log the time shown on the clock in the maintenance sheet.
11:27
